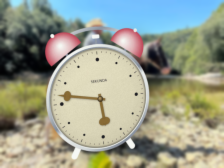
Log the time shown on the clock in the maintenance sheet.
5:47
